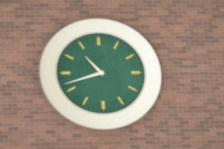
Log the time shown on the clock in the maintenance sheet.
10:42
